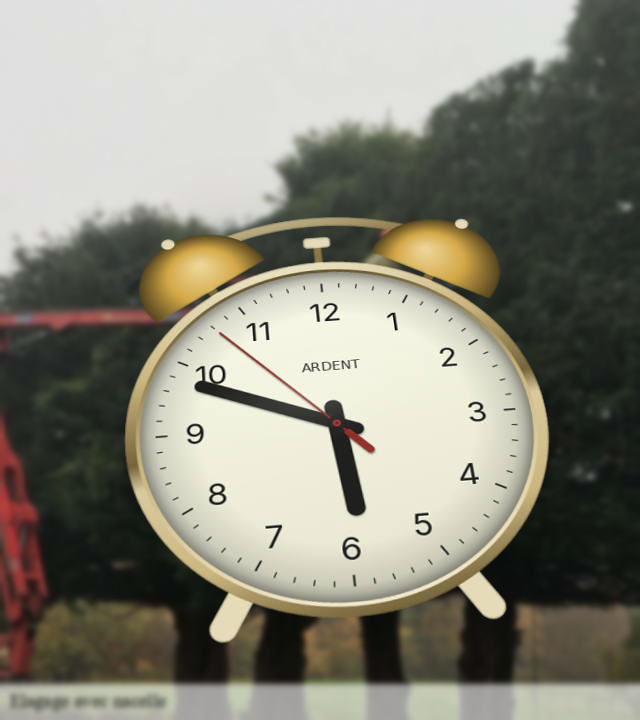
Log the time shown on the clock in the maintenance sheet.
5:48:53
